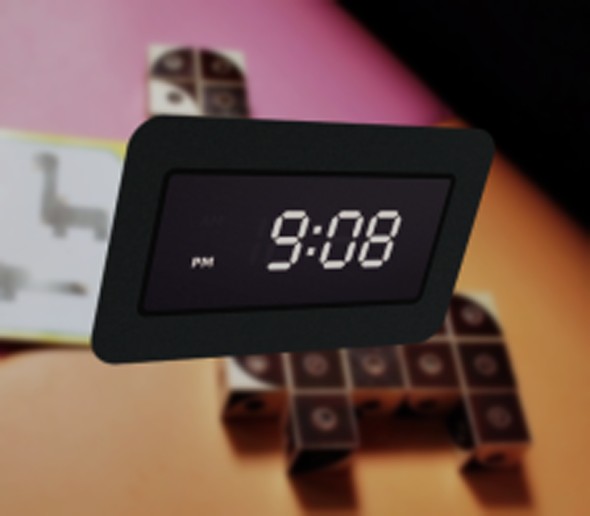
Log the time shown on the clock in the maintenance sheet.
9:08
